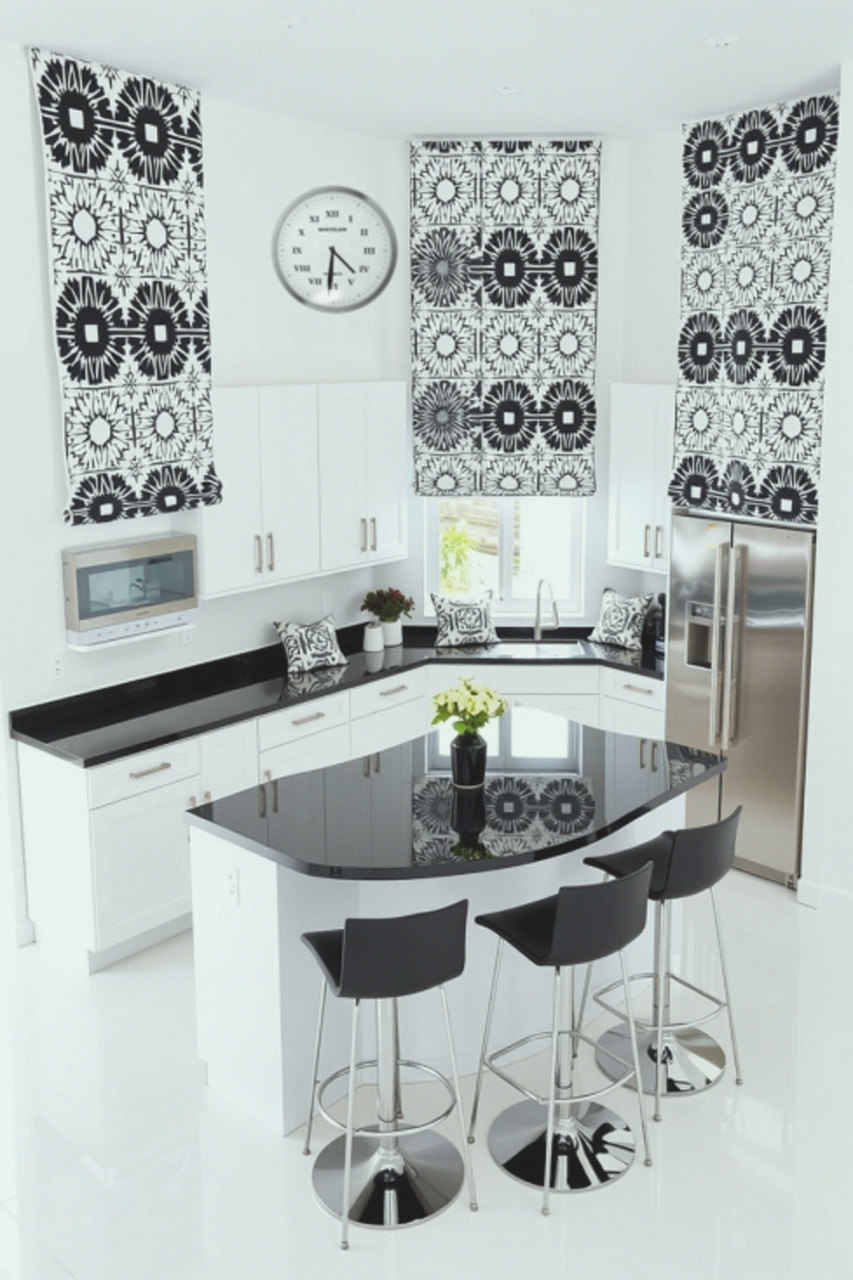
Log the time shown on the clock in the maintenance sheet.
4:31
